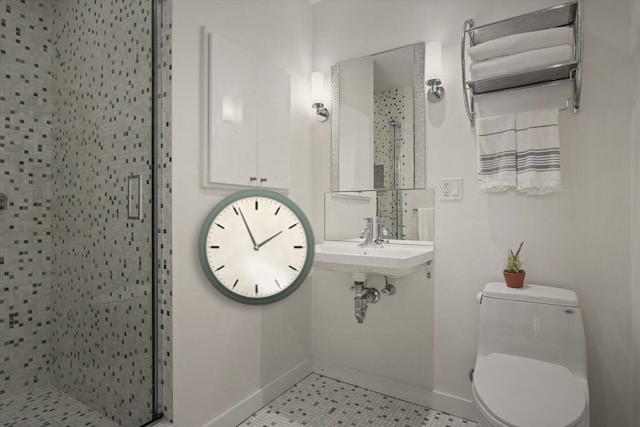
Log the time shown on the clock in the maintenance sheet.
1:56
